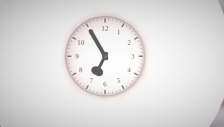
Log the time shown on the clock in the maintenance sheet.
6:55
